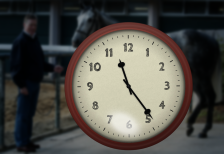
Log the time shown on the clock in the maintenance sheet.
11:24
